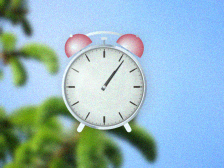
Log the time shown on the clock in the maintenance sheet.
1:06
